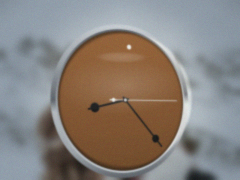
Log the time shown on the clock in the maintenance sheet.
8:22:14
